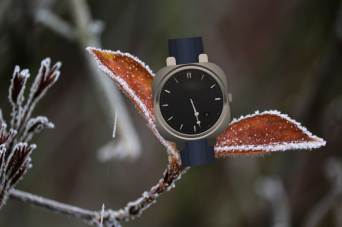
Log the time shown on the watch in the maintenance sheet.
5:28
